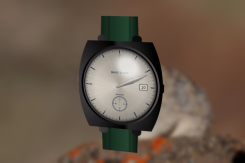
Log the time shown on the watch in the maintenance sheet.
2:11
